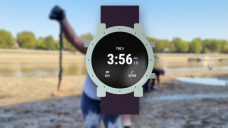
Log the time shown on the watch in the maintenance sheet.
3:56
